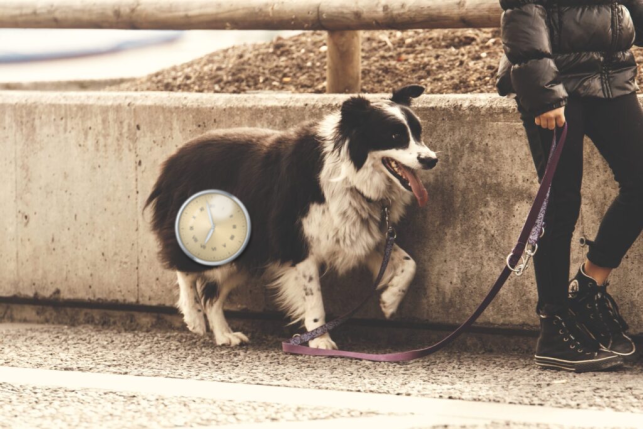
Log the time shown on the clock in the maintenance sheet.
6:58
